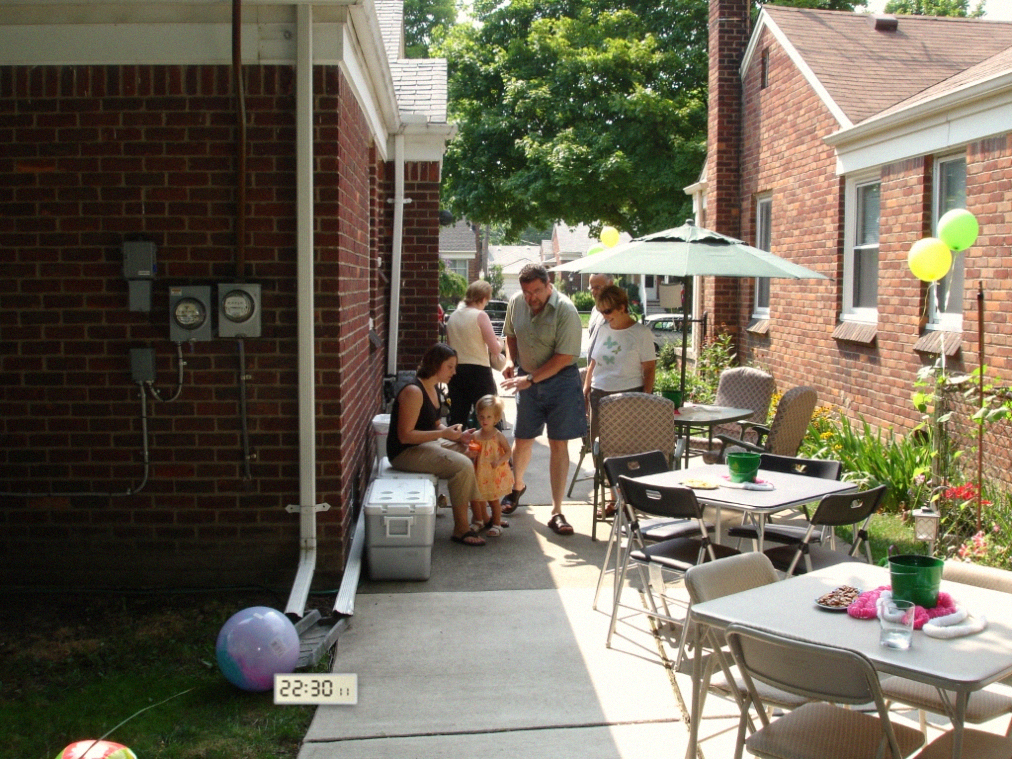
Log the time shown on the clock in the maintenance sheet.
22:30:11
